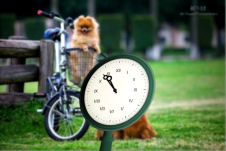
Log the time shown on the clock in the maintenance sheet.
10:53
